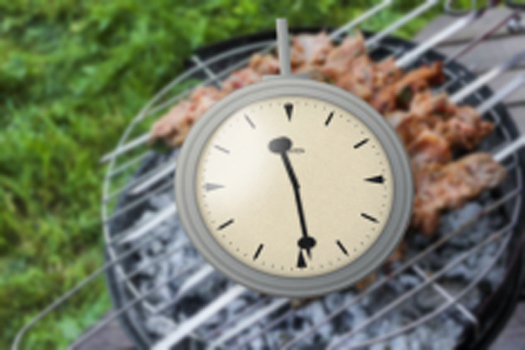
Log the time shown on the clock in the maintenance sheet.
11:29
